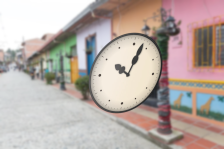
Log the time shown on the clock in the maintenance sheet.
10:03
